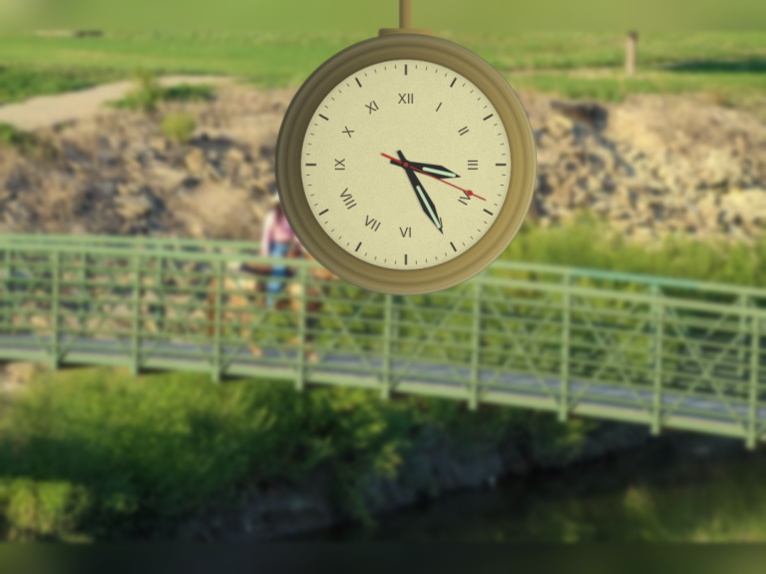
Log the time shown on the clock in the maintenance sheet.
3:25:19
